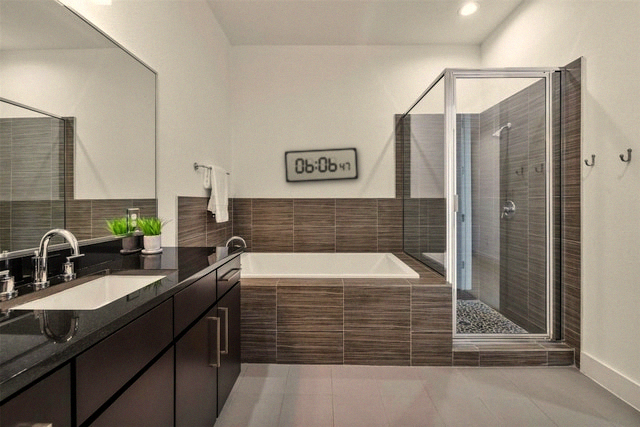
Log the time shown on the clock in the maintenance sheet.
6:06
